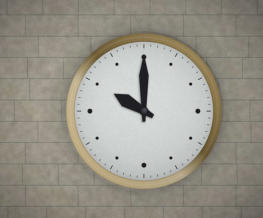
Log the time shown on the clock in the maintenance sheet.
10:00
